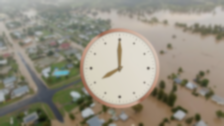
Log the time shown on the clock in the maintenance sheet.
8:00
